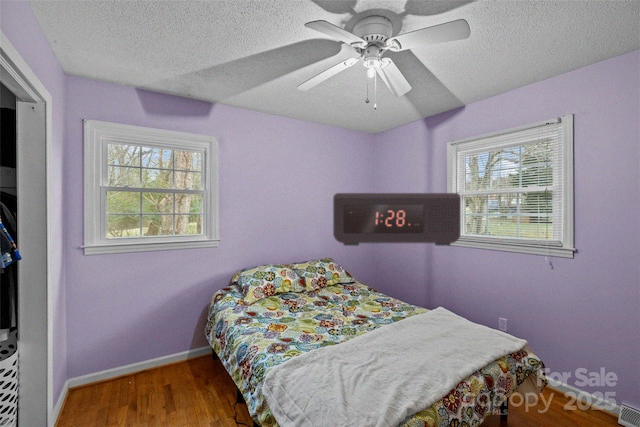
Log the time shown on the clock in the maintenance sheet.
1:28
